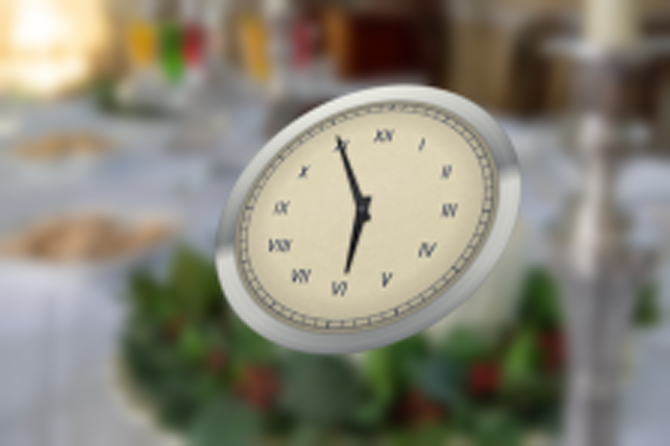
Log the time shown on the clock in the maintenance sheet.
5:55
